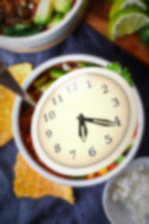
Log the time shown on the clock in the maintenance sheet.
6:21
